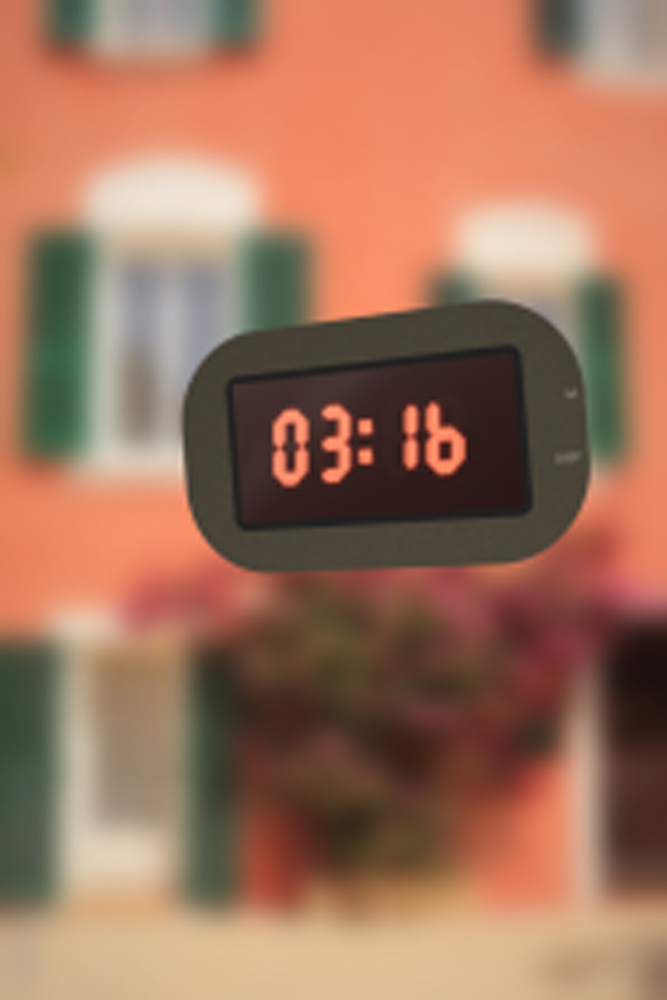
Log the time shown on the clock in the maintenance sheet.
3:16
